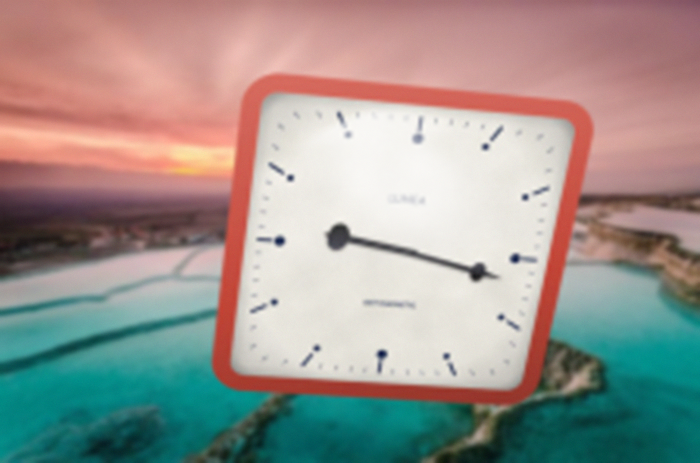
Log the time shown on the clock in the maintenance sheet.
9:17
